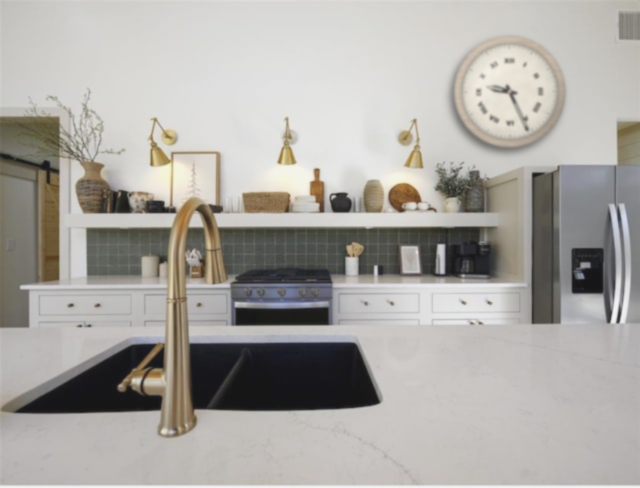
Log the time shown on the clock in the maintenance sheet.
9:26
